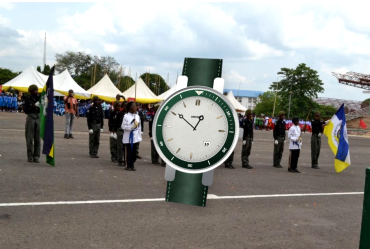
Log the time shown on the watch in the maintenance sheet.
12:51
